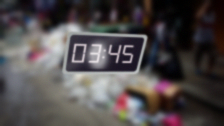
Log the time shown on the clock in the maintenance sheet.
3:45
